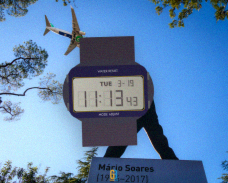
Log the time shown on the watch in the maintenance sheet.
11:13:43
